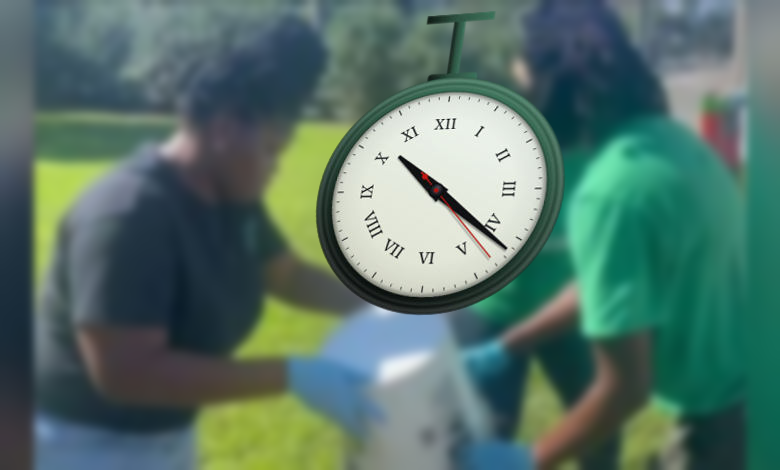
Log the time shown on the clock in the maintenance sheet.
10:21:23
